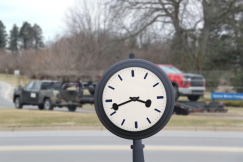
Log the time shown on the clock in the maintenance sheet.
3:42
